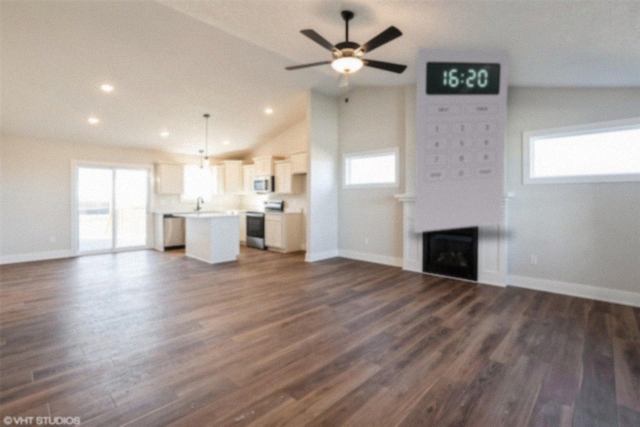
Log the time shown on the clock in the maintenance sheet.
16:20
